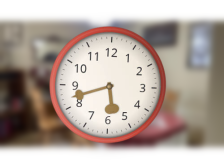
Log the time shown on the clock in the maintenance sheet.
5:42
